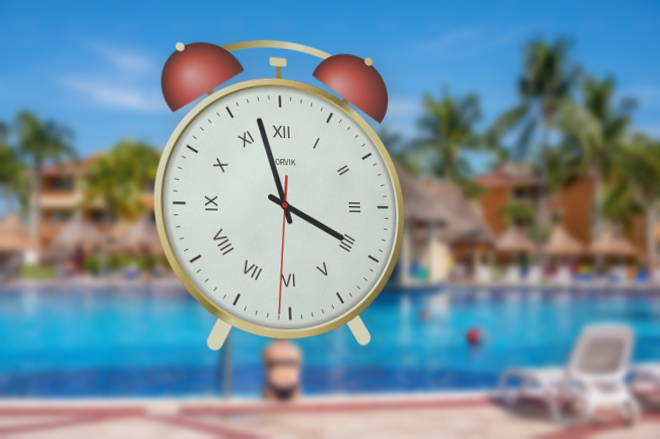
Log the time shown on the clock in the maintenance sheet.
3:57:31
